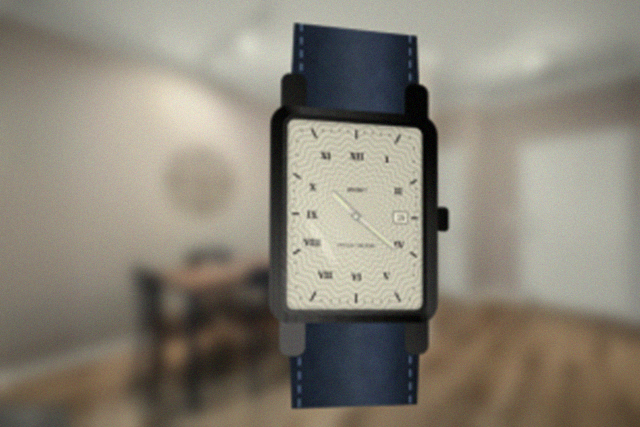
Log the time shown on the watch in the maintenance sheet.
10:21
